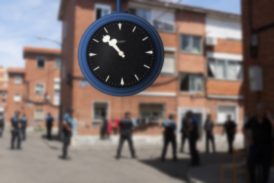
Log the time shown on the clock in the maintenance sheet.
10:53
